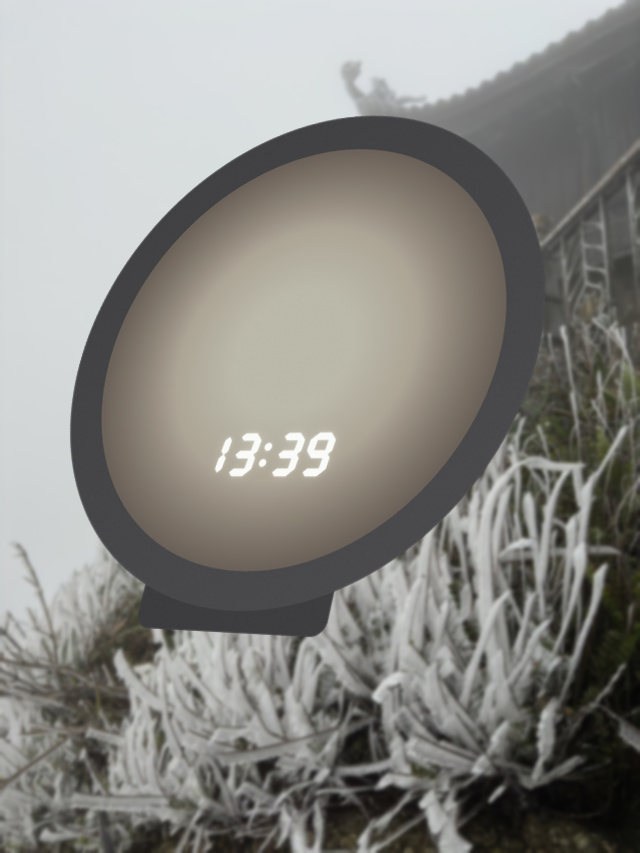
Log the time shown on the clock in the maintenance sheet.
13:39
